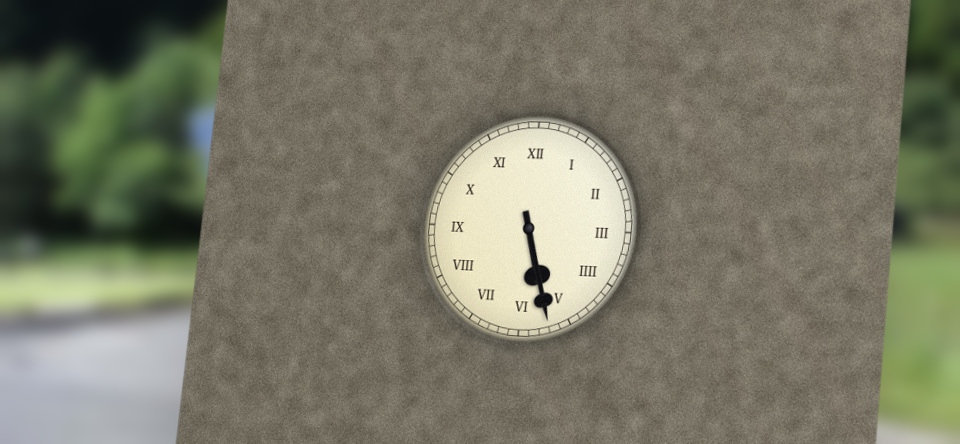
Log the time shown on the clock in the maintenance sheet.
5:27
